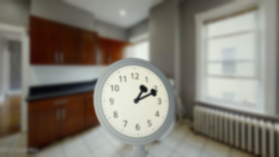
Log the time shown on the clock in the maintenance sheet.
1:11
